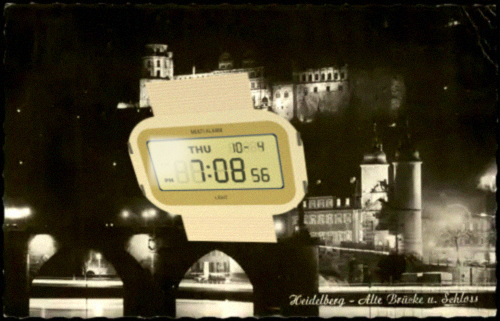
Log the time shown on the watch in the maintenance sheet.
7:08:56
